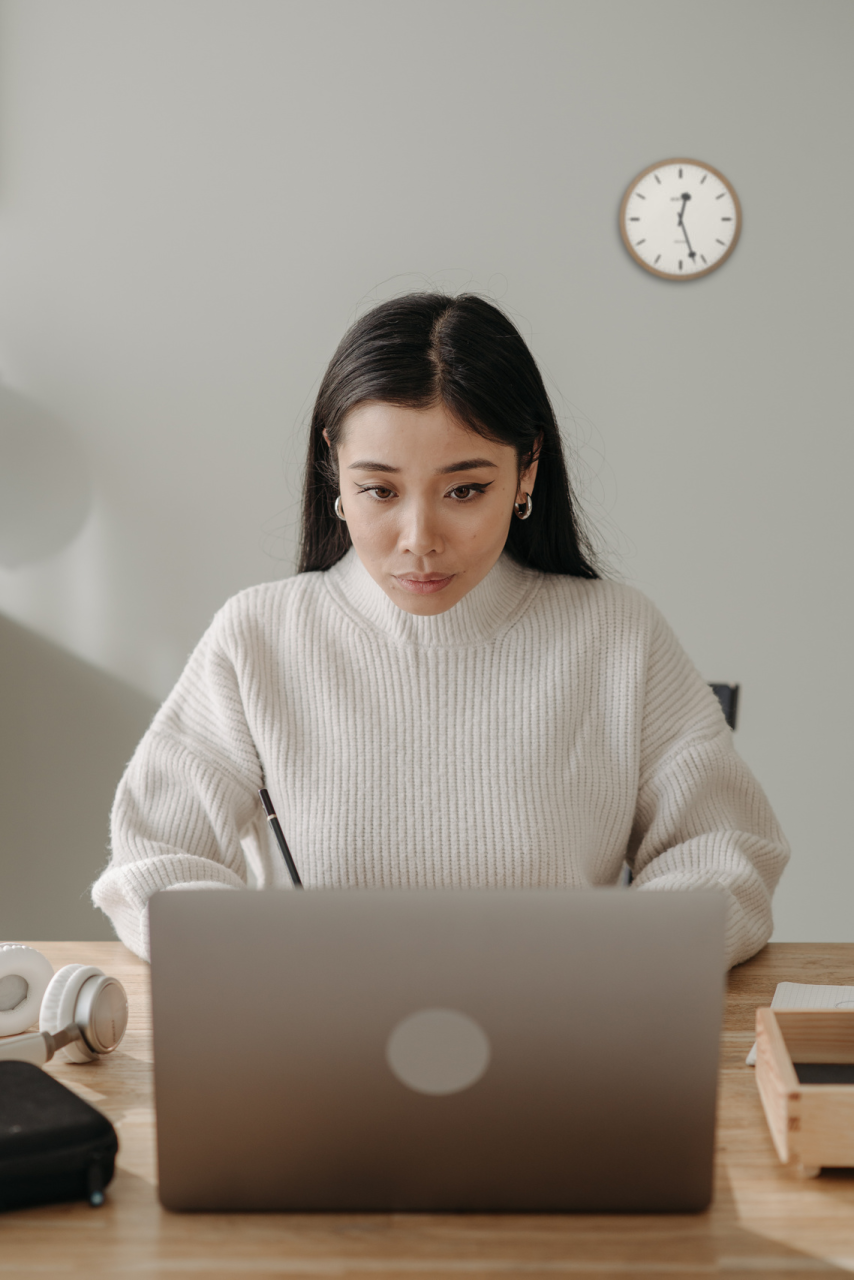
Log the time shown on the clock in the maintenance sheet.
12:27
